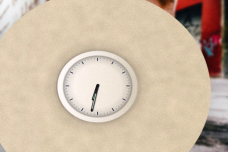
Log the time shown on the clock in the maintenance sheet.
6:32
